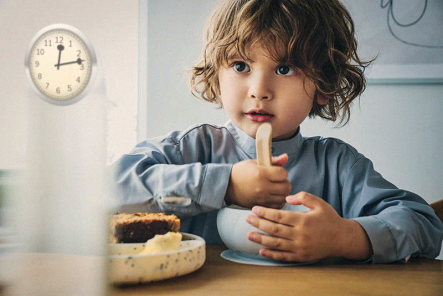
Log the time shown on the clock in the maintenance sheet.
12:13
